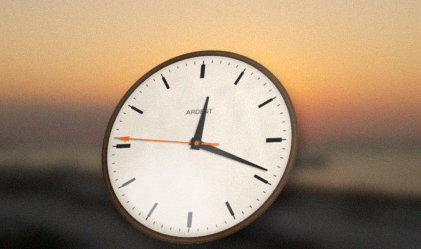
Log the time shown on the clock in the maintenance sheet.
12:18:46
